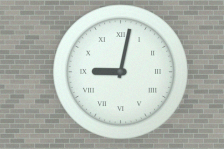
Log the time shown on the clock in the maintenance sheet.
9:02
